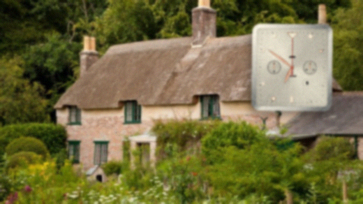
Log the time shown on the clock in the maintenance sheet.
6:51
